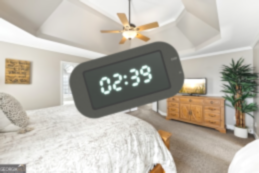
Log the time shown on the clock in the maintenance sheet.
2:39
